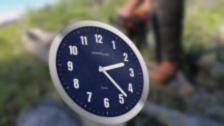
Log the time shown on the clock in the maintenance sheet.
2:23
